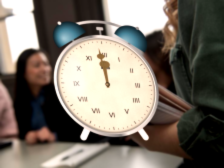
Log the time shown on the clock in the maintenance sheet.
11:59
